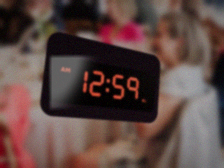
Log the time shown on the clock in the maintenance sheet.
12:59
